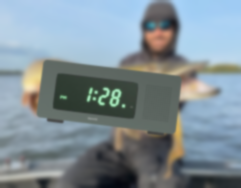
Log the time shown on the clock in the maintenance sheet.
1:28
